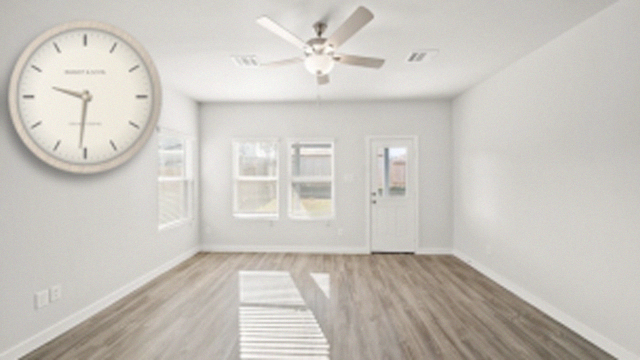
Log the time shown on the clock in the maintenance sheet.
9:31
